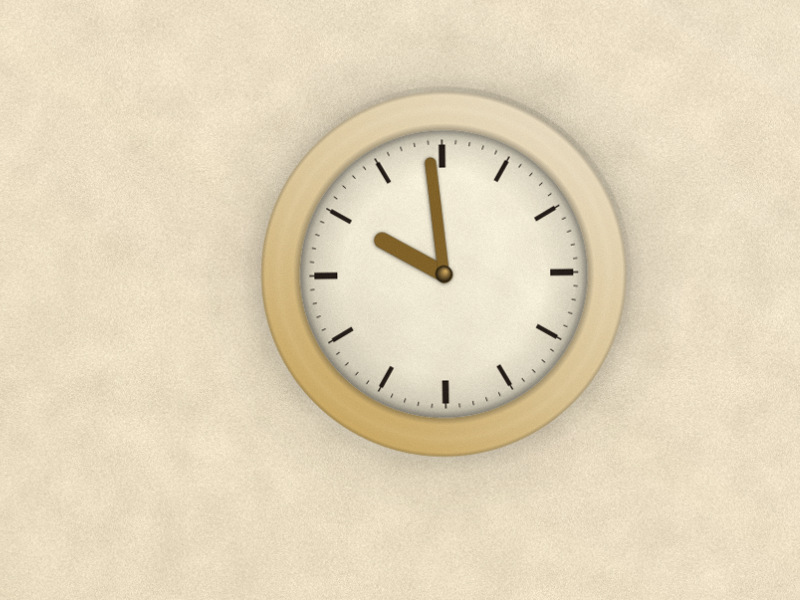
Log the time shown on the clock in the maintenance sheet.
9:59
